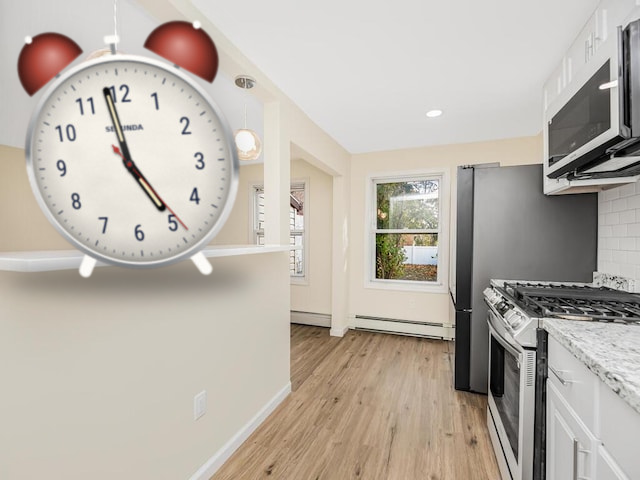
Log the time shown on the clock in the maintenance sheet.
4:58:24
